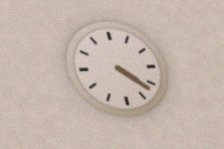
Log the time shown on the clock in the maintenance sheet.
4:22
